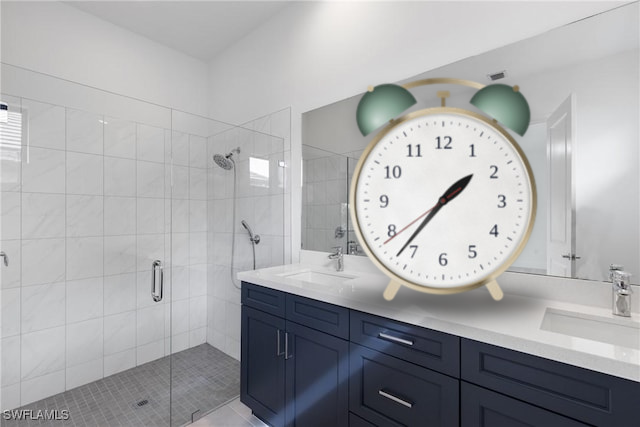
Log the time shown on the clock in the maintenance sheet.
1:36:39
